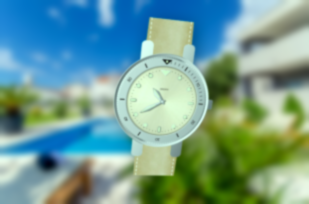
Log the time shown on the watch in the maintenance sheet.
10:40
